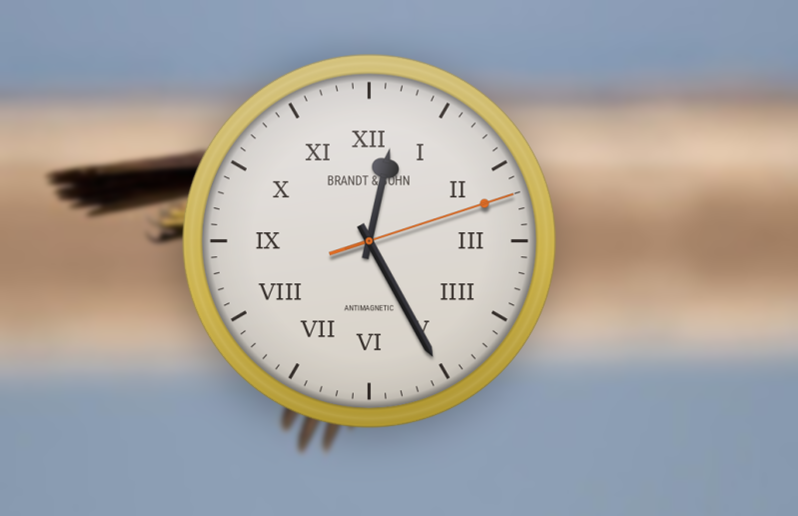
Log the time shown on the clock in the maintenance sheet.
12:25:12
